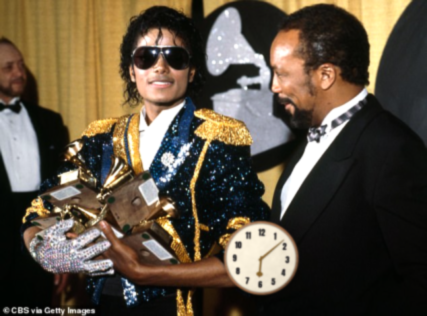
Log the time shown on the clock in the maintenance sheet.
6:08
